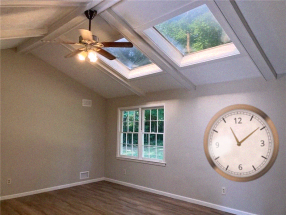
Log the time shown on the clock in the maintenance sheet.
11:09
